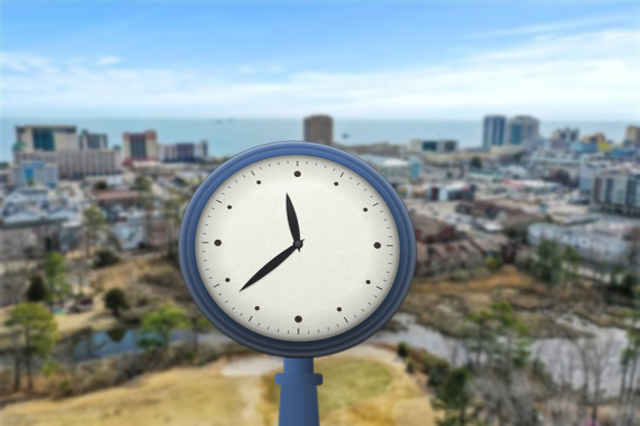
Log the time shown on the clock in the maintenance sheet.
11:38
